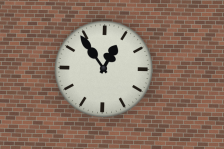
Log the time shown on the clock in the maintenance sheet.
12:54
